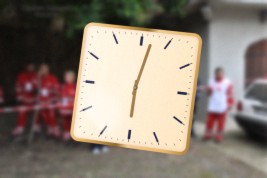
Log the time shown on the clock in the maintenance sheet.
6:02
